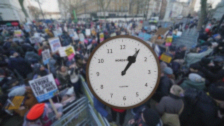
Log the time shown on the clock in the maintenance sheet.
1:06
